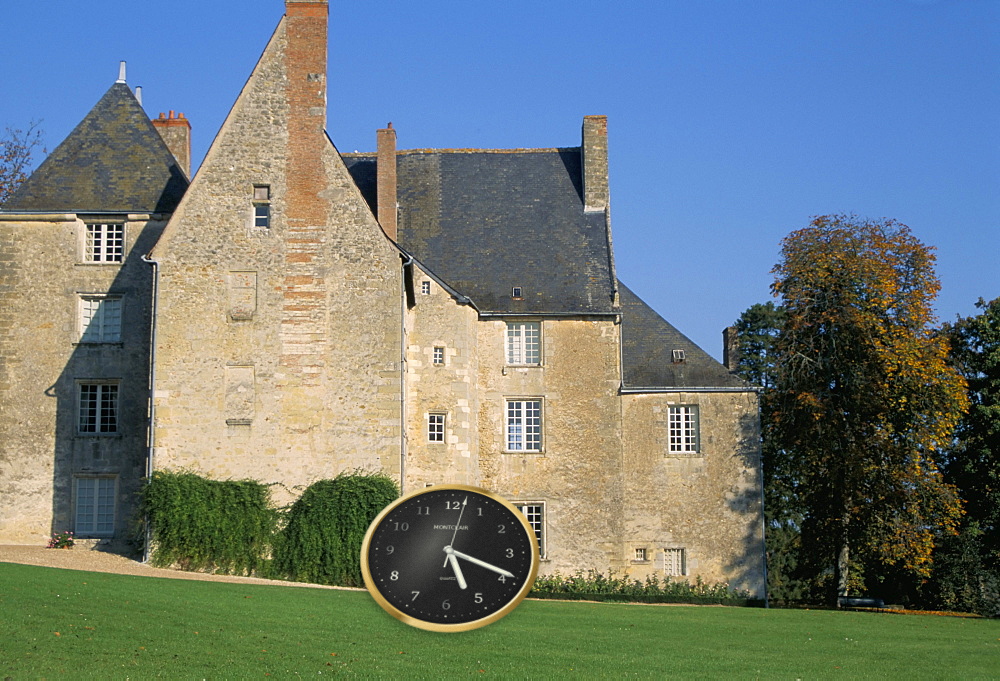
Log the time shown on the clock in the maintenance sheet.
5:19:02
